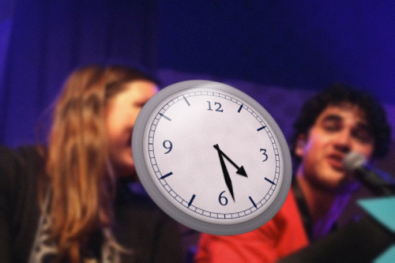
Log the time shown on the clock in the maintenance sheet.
4:28
